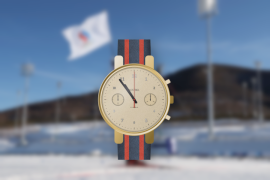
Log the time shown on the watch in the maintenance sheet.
10:54
